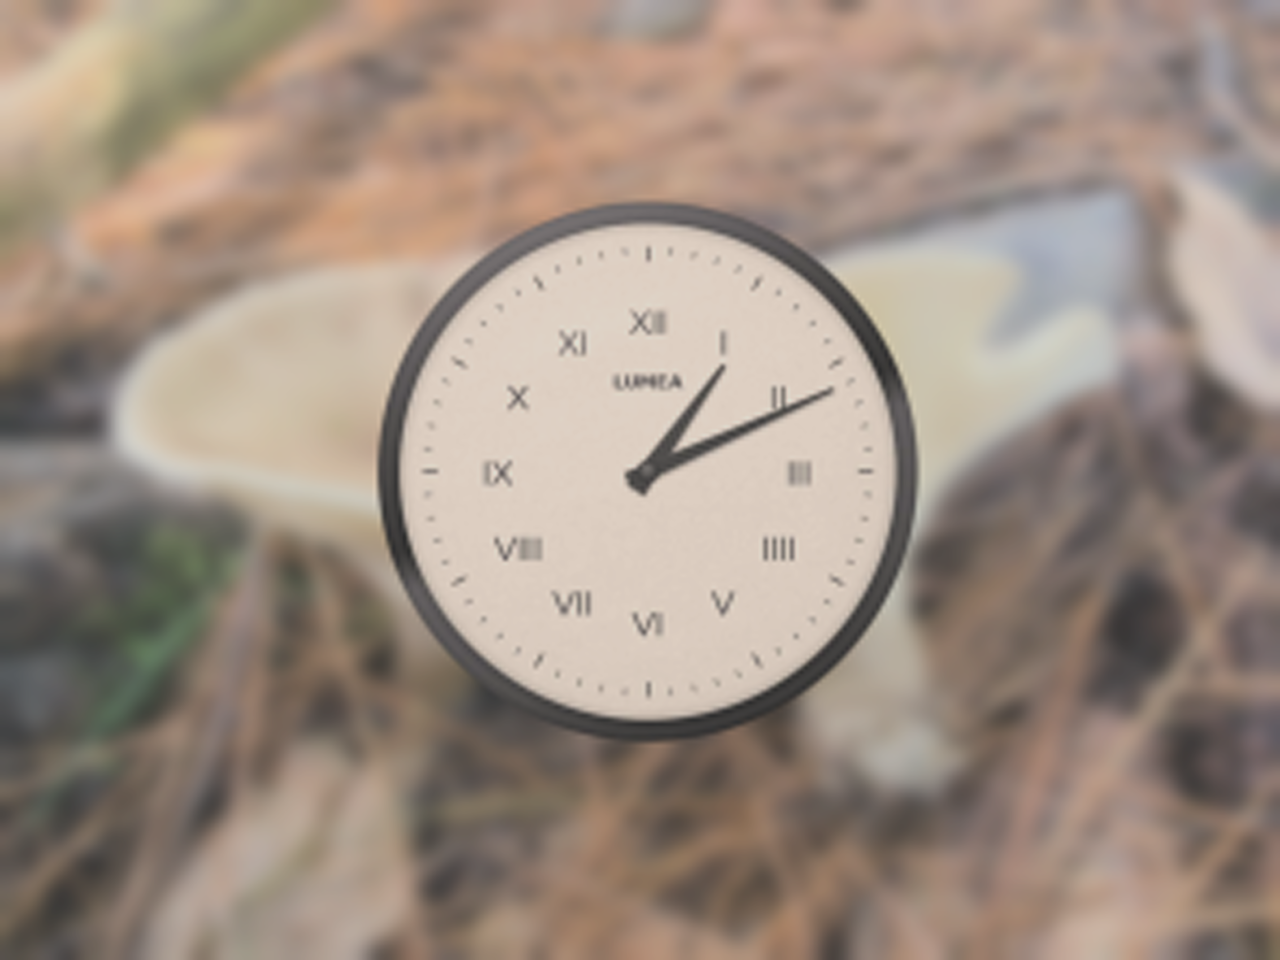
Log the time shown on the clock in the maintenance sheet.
1:11
